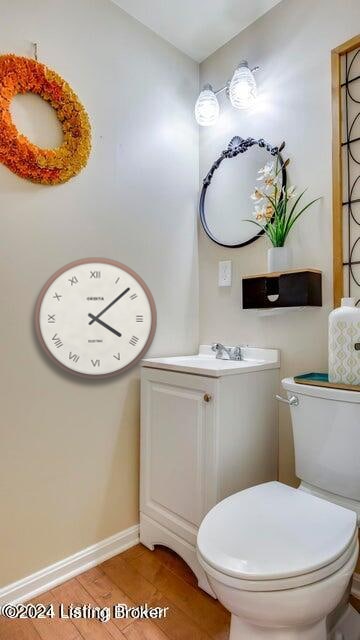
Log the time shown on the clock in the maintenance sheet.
4:08
